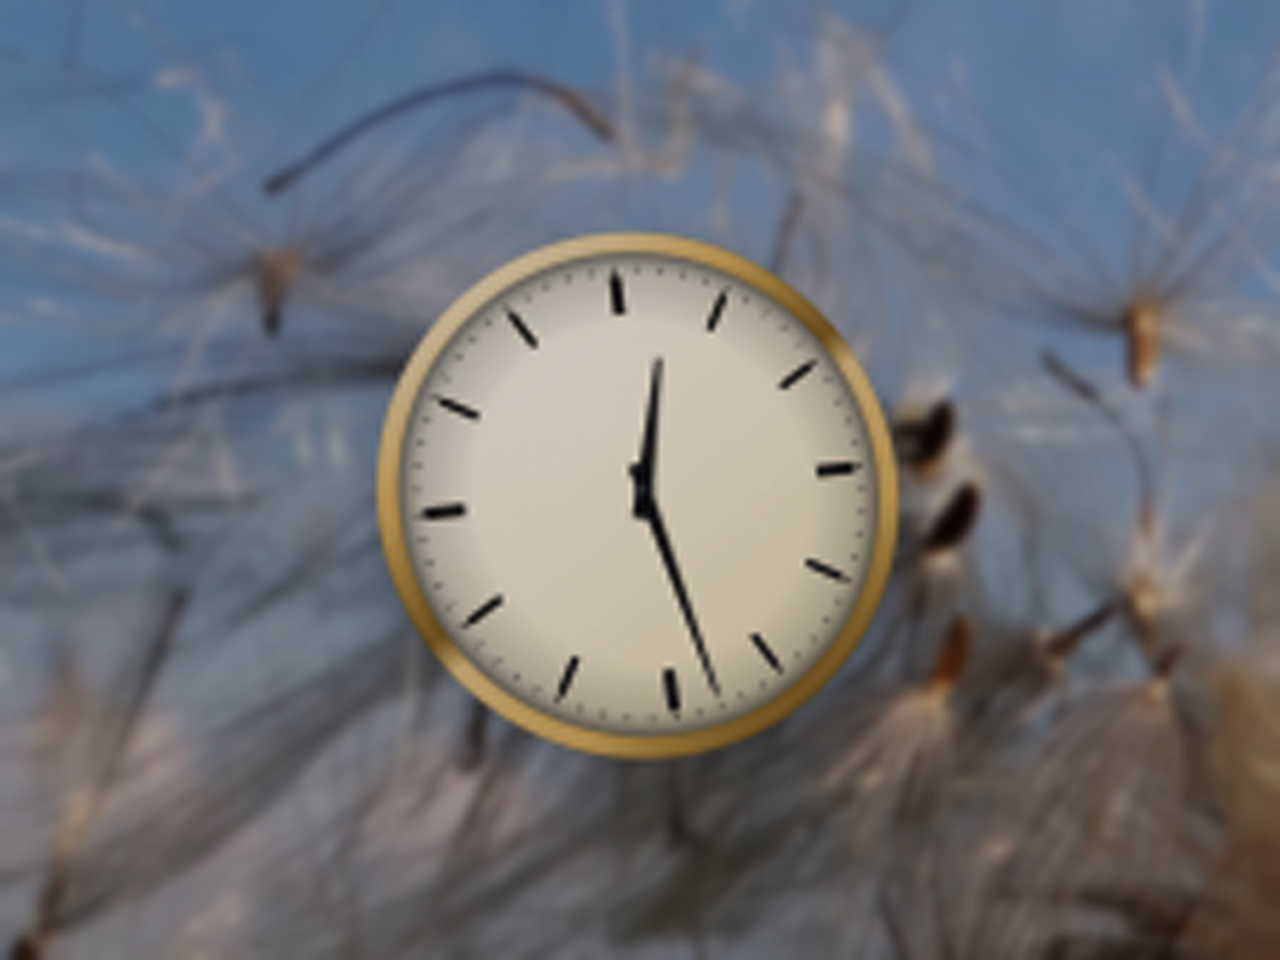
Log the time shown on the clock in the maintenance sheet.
12:28
